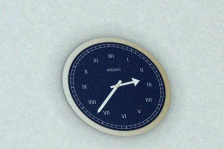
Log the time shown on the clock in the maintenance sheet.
2:37
